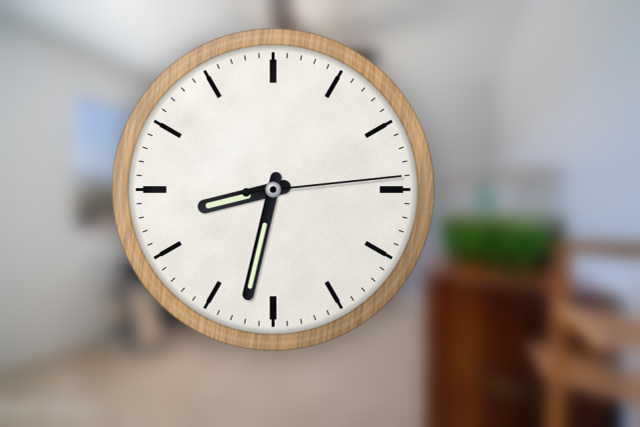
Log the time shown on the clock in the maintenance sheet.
8:32:14
